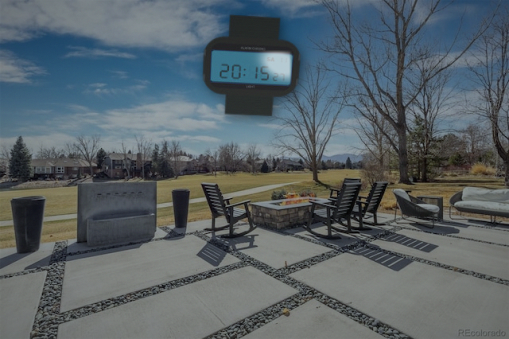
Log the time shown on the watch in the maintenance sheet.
20:15:27
